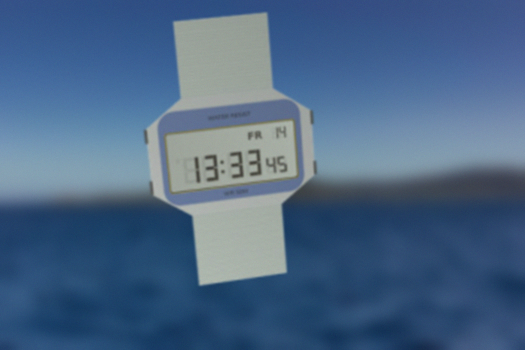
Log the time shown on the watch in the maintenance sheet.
13:33:45
